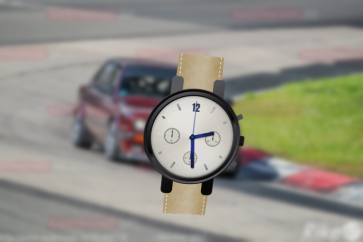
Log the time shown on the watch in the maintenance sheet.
2:29
